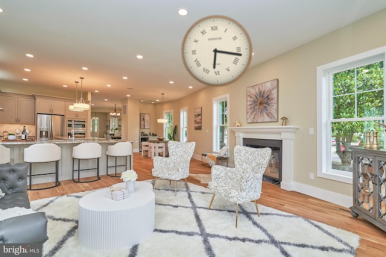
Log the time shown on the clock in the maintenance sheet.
6:17
